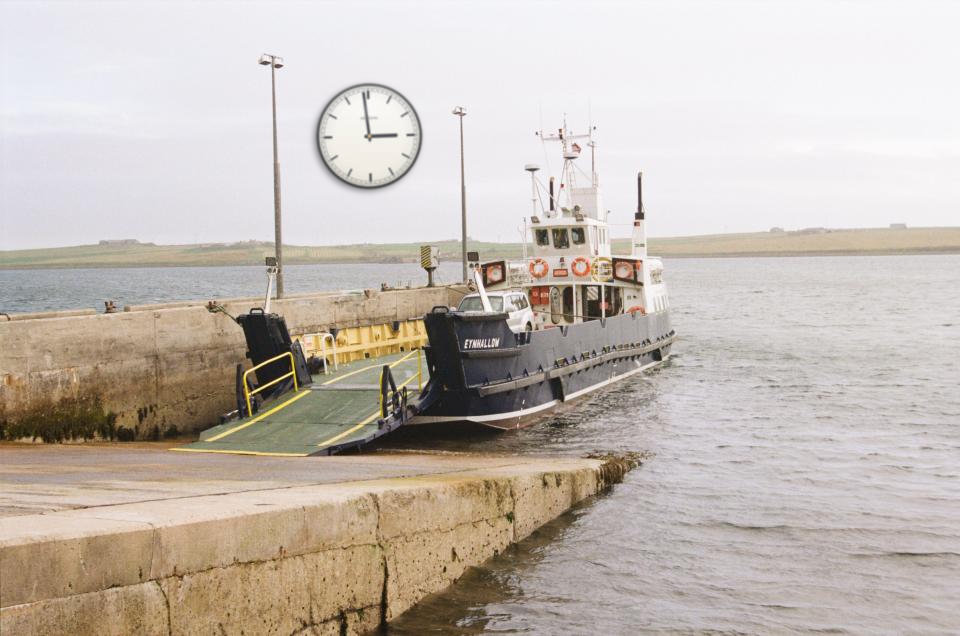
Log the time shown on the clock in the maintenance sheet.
2:59
